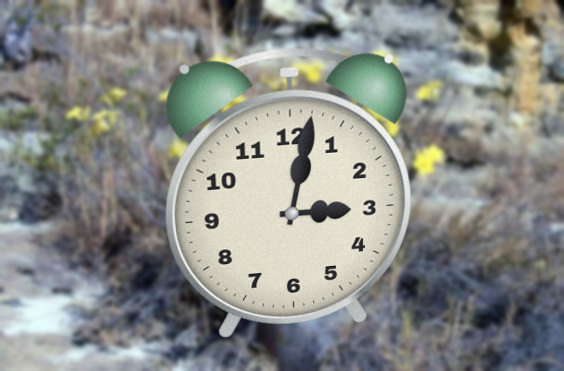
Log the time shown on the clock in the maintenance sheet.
3:02
